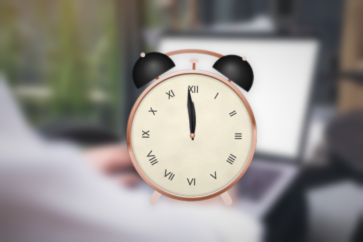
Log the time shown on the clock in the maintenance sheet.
11:59
